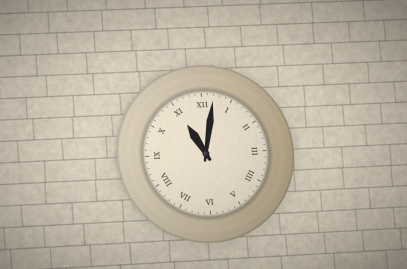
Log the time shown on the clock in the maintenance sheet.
11:02
